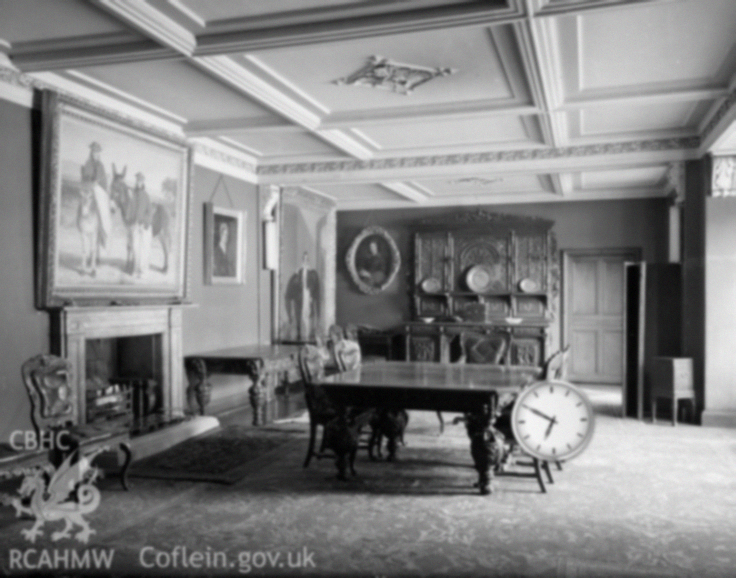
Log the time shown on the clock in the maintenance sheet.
6:50
